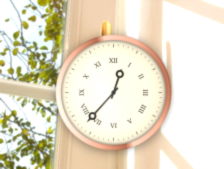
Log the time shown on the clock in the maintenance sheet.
12:37
